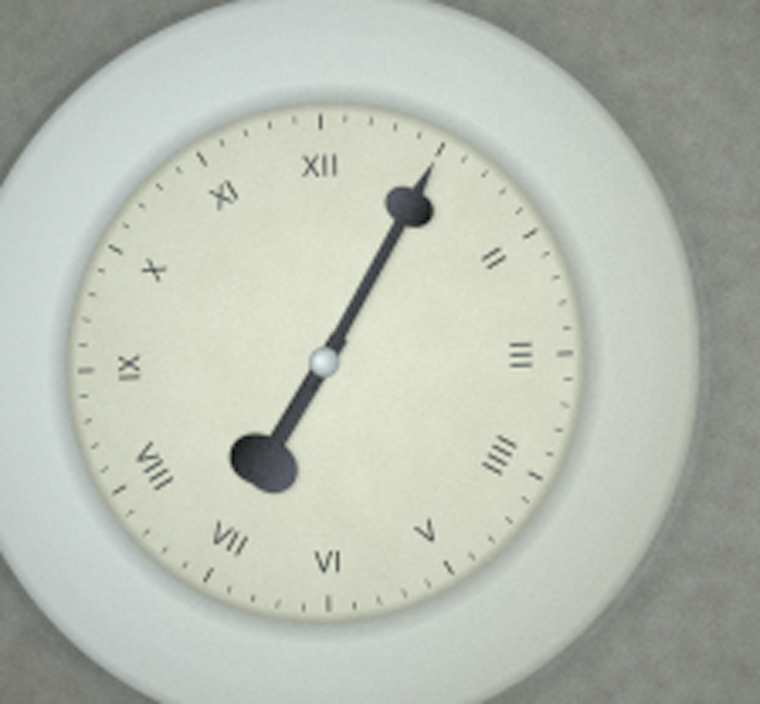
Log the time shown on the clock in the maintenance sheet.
7:05
